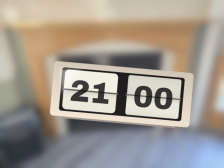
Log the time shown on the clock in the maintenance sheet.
21:00
